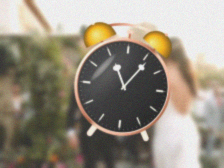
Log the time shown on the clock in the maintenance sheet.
11:06
